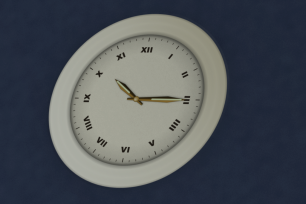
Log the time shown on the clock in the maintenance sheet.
10:15
